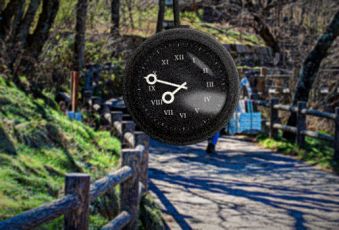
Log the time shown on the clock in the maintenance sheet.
7:48
